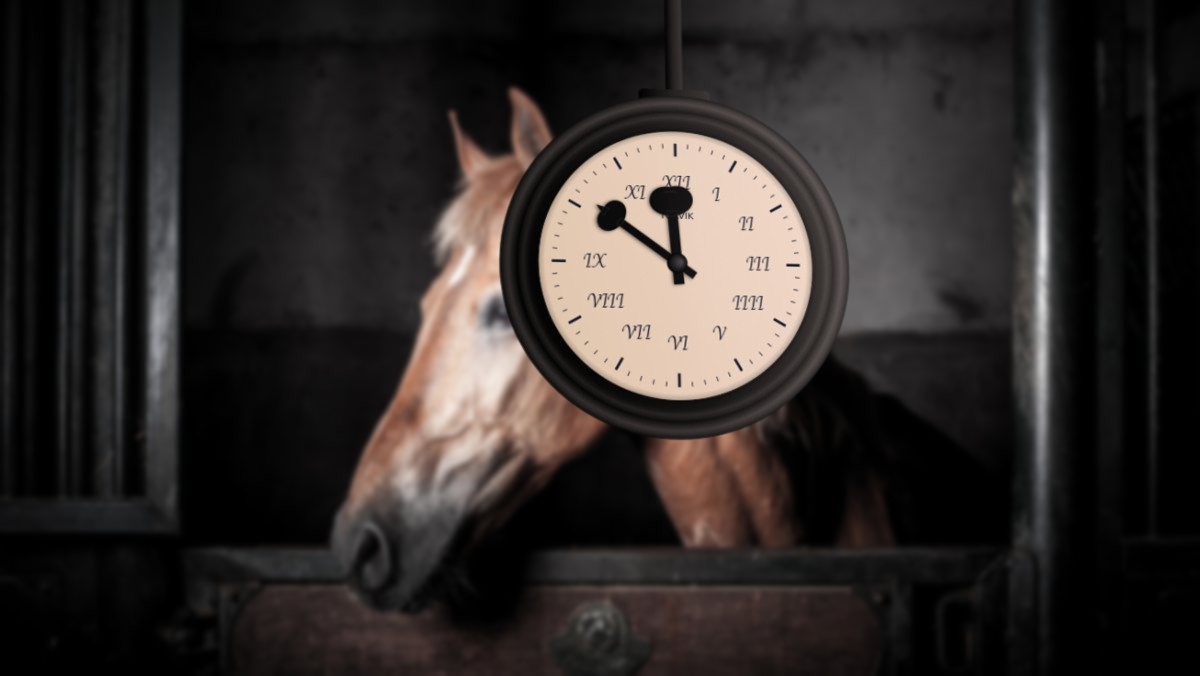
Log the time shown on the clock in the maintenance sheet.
11:51
